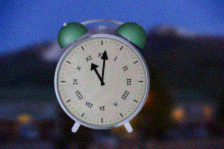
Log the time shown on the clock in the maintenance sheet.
11:01
